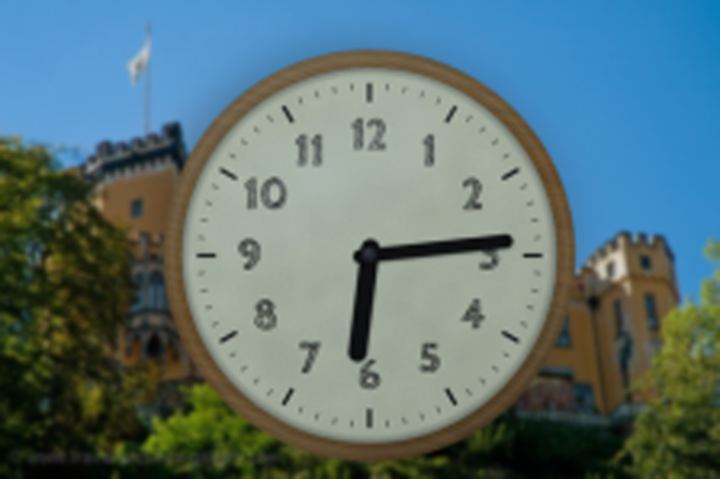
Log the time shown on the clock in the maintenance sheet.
6:14
